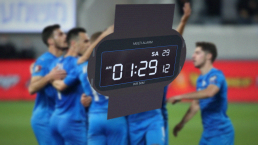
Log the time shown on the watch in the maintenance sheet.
1:29:12
